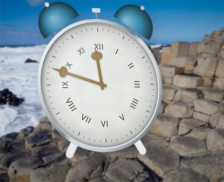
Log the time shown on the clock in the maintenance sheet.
11:48
